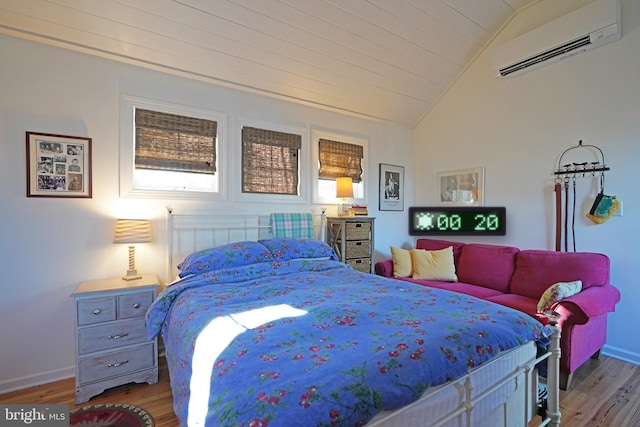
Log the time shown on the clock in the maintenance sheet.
0:20
